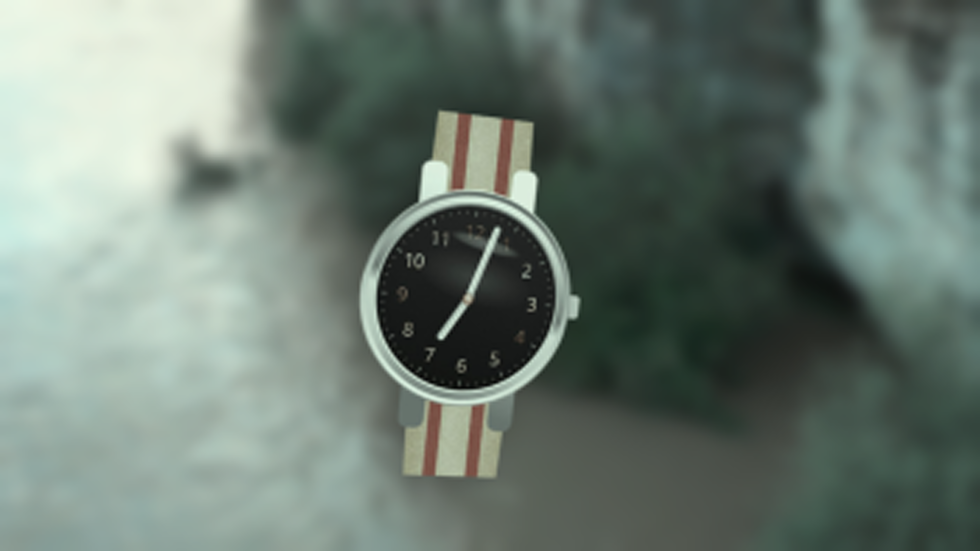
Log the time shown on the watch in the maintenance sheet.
7:03
